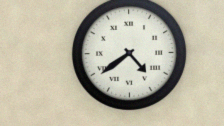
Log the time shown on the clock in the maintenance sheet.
4:39
